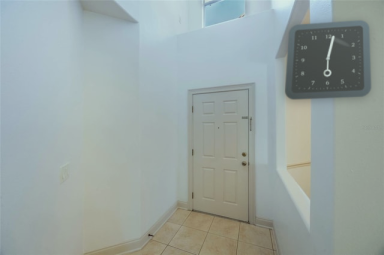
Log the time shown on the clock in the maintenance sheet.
6:02
